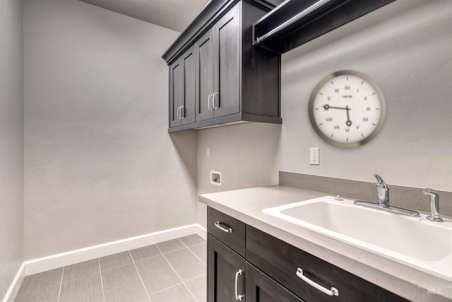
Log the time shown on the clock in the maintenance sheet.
5:46
